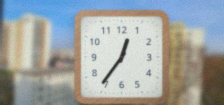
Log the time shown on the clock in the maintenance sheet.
12:36
